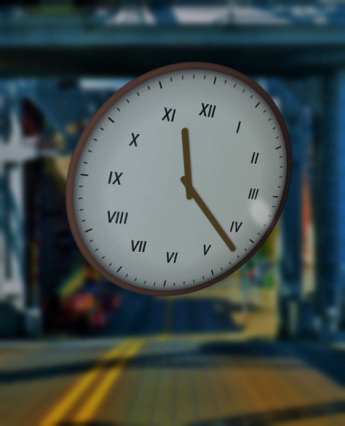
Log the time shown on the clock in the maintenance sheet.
11:22
